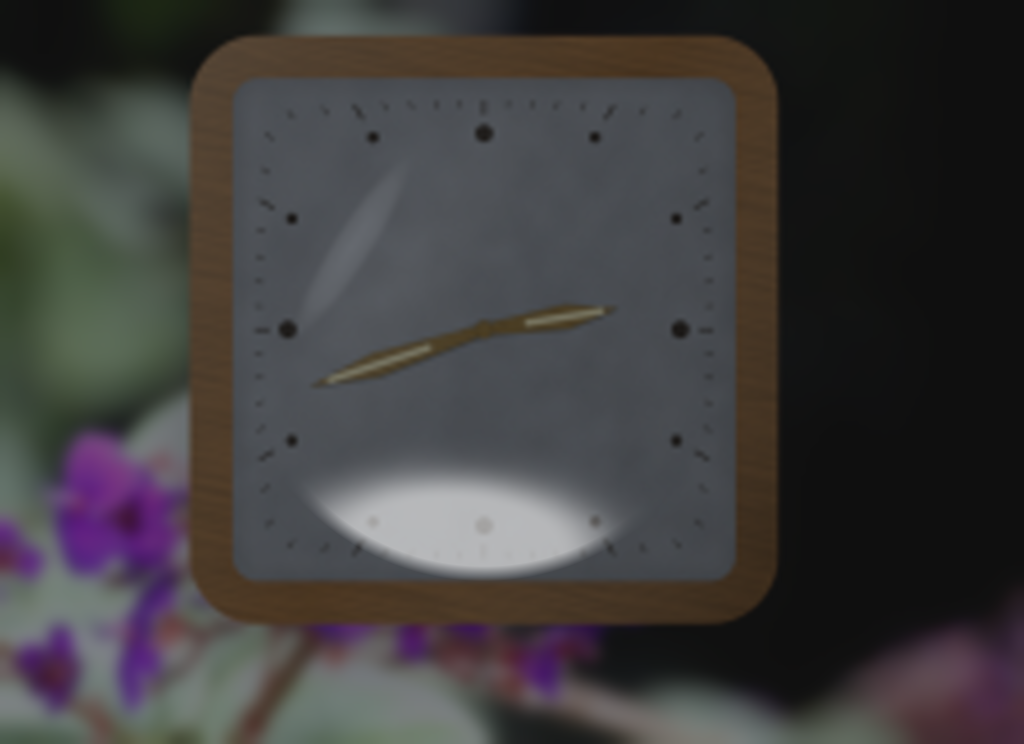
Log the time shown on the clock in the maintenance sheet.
2:42
